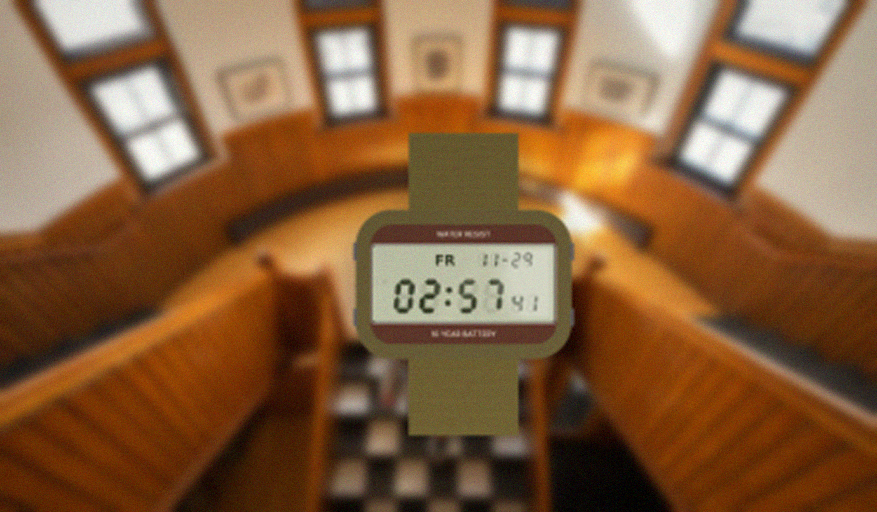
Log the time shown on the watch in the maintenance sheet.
2:57:41
